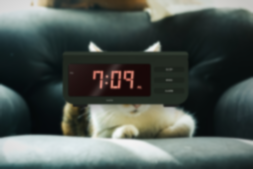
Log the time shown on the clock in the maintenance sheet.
7:09
